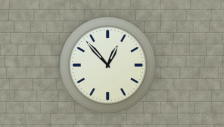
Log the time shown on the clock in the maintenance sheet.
12:53
